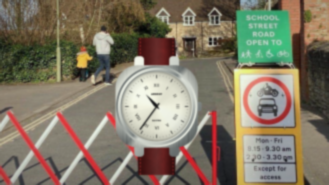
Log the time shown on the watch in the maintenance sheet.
10:36
